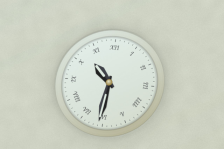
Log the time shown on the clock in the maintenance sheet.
10:31
